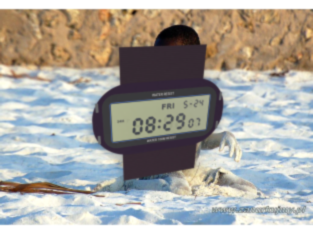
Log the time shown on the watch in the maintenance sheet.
8:29:07
